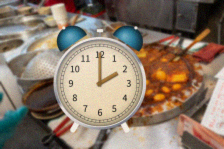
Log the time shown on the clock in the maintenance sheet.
2:00
